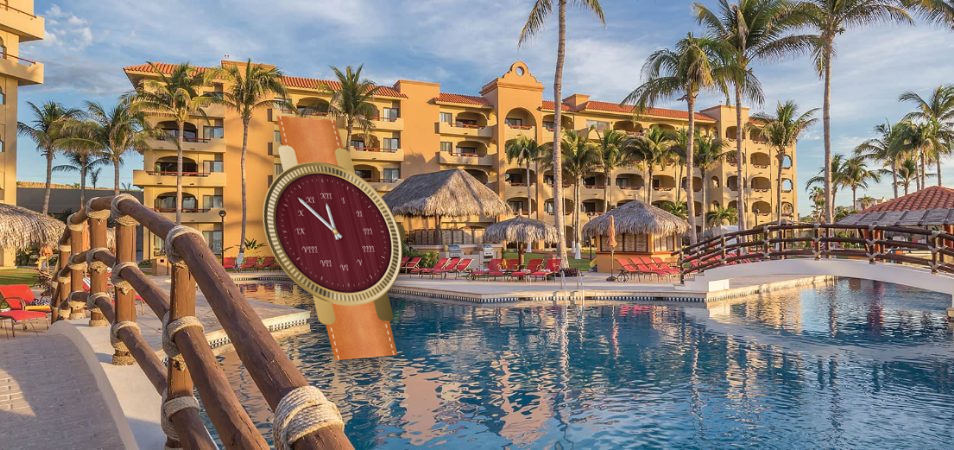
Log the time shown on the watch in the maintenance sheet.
11:53
